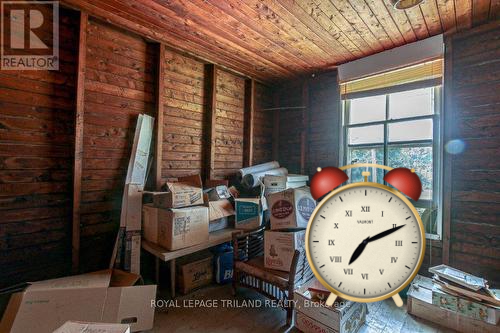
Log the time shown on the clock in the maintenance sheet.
7:11
